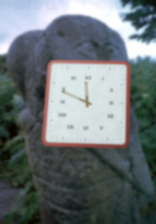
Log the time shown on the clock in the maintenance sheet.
11:49
